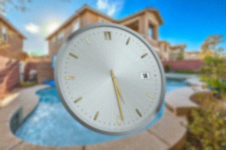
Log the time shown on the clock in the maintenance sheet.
5:29
